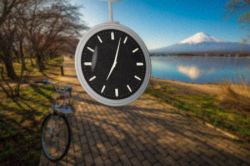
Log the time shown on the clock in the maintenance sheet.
7:03
